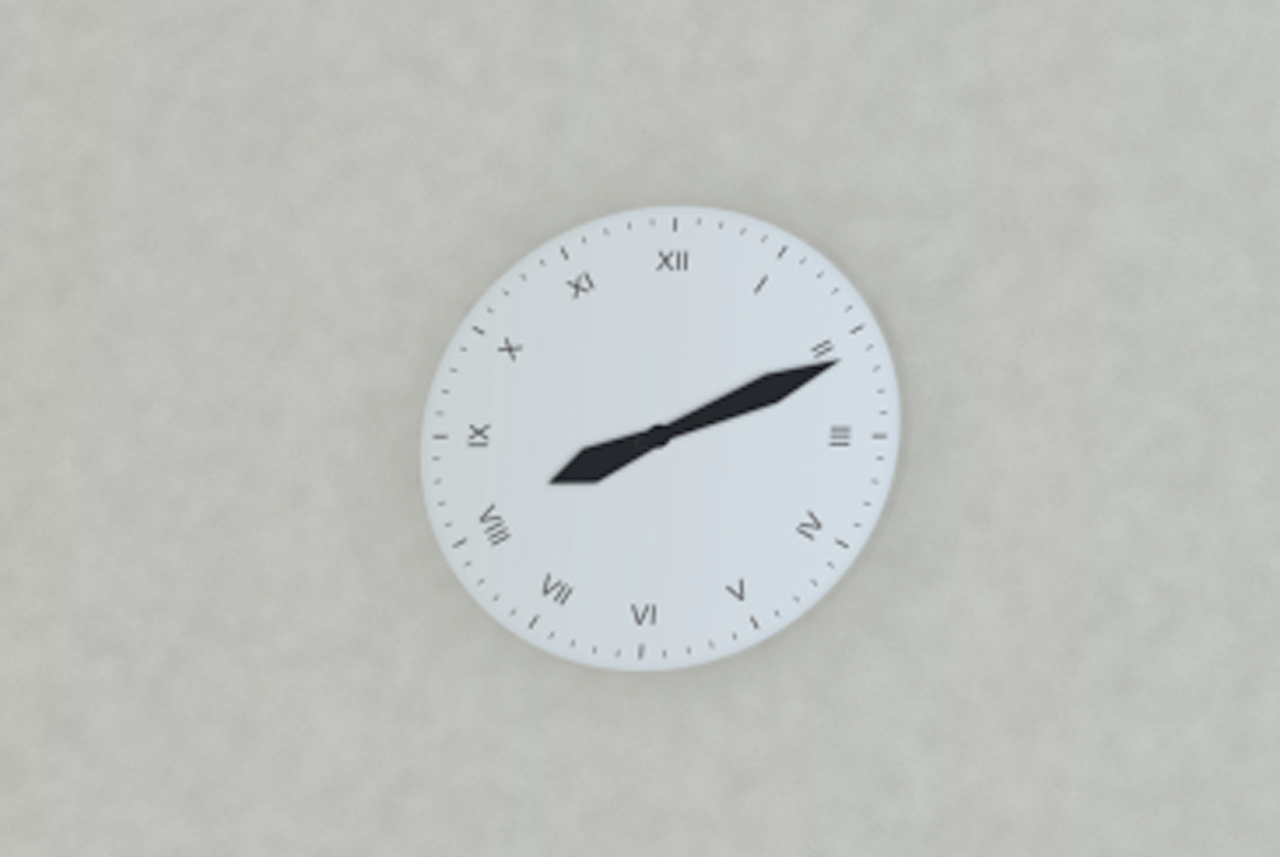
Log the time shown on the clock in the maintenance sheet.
8:11
